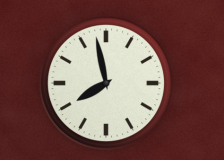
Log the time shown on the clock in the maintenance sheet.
7:58
